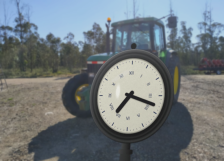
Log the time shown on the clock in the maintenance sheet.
7:18
